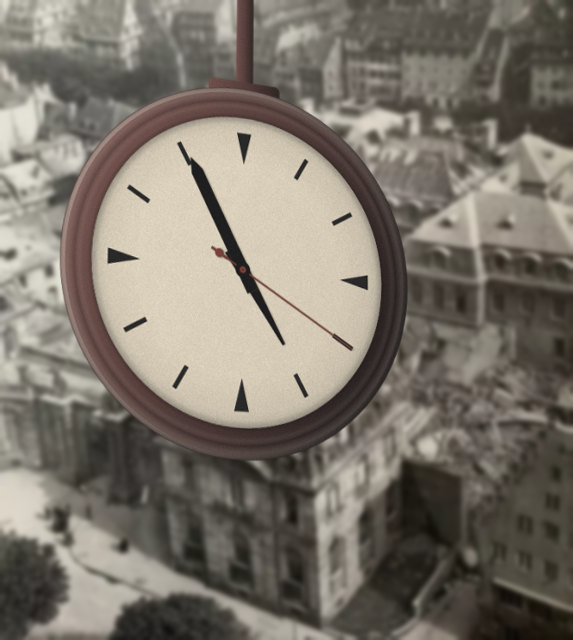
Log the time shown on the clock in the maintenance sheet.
4:55:20
